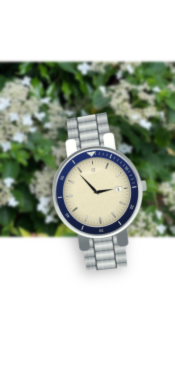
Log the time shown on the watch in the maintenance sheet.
2:54
